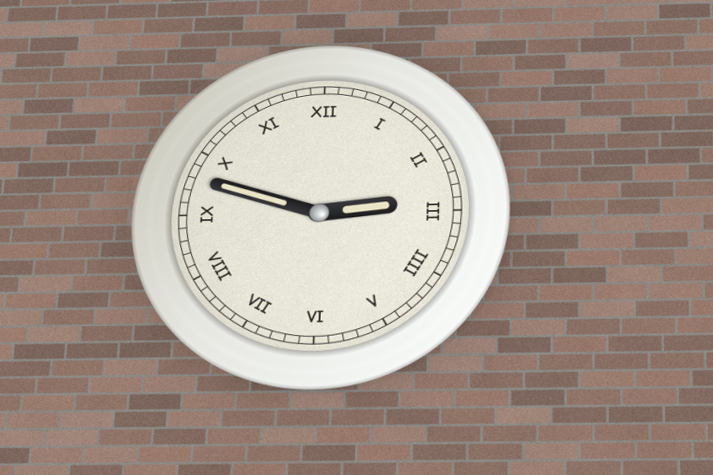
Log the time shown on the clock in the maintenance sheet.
2:48
